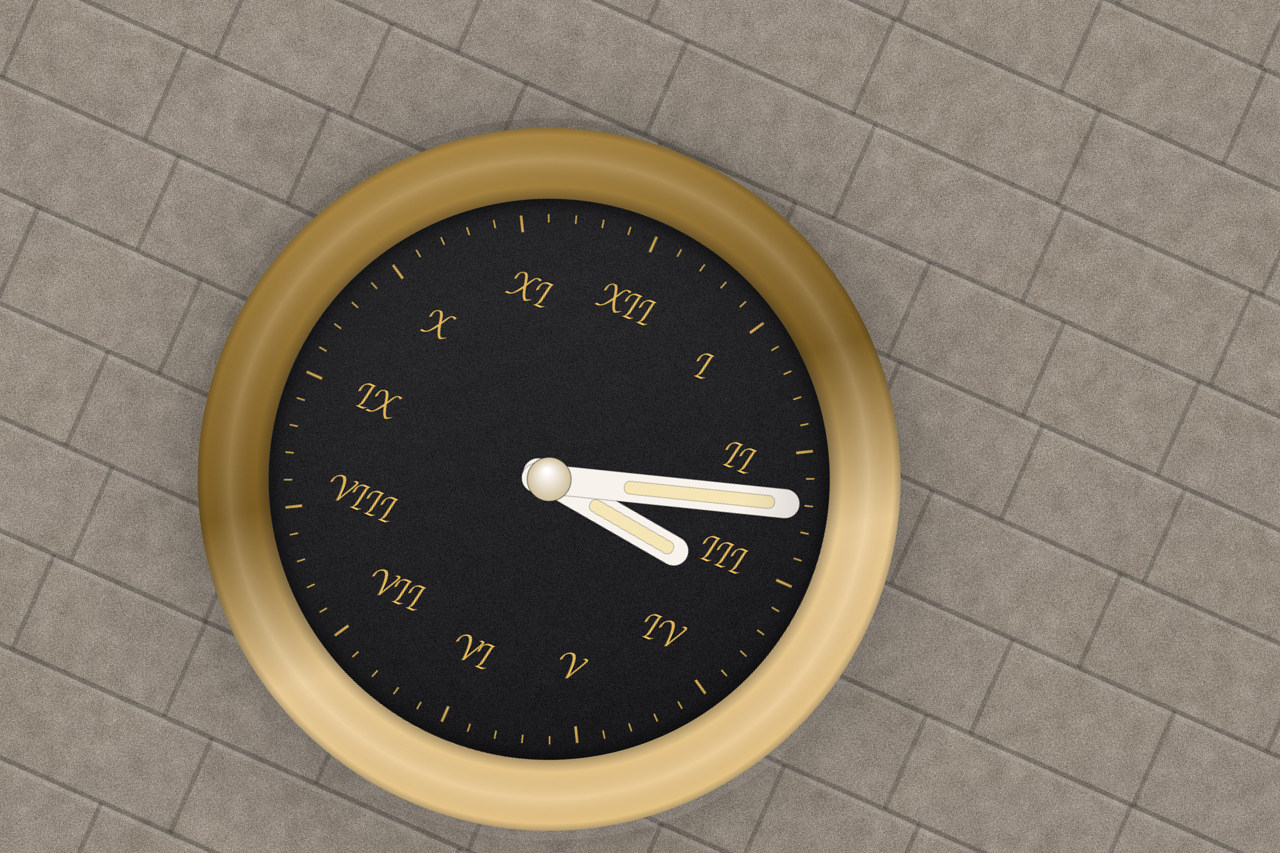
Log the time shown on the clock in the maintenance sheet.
3:12
